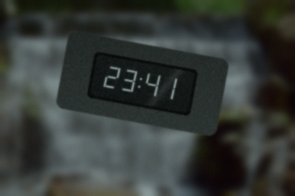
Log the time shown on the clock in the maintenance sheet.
23:41
